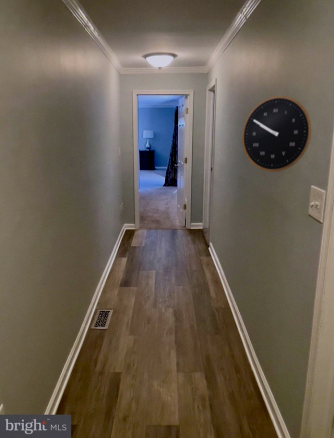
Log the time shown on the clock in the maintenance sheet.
9:50
